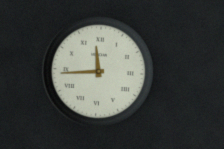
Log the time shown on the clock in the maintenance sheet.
11:44
